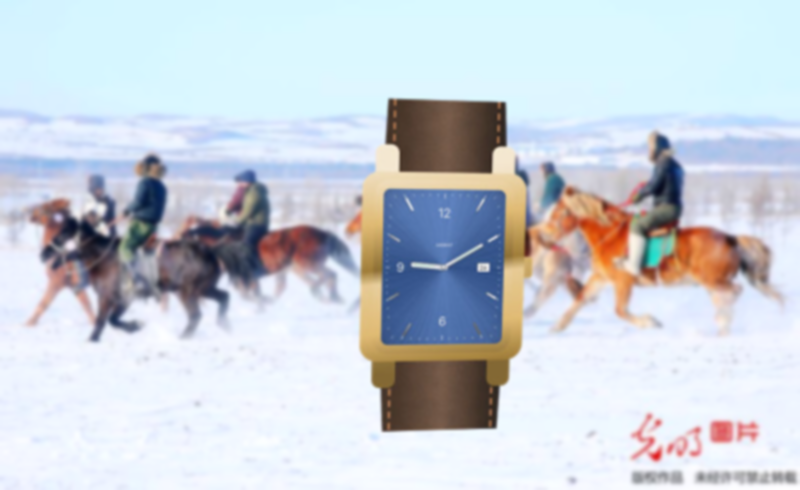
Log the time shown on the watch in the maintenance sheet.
9:10
